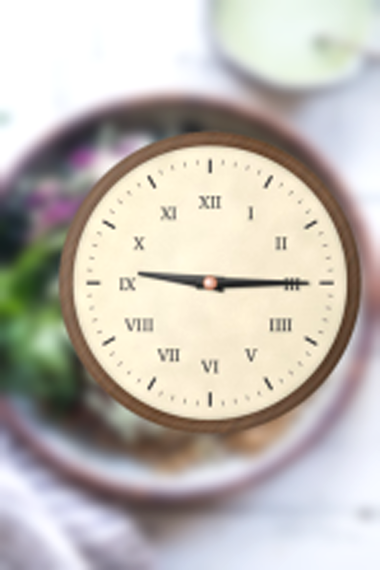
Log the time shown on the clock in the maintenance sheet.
9:15
